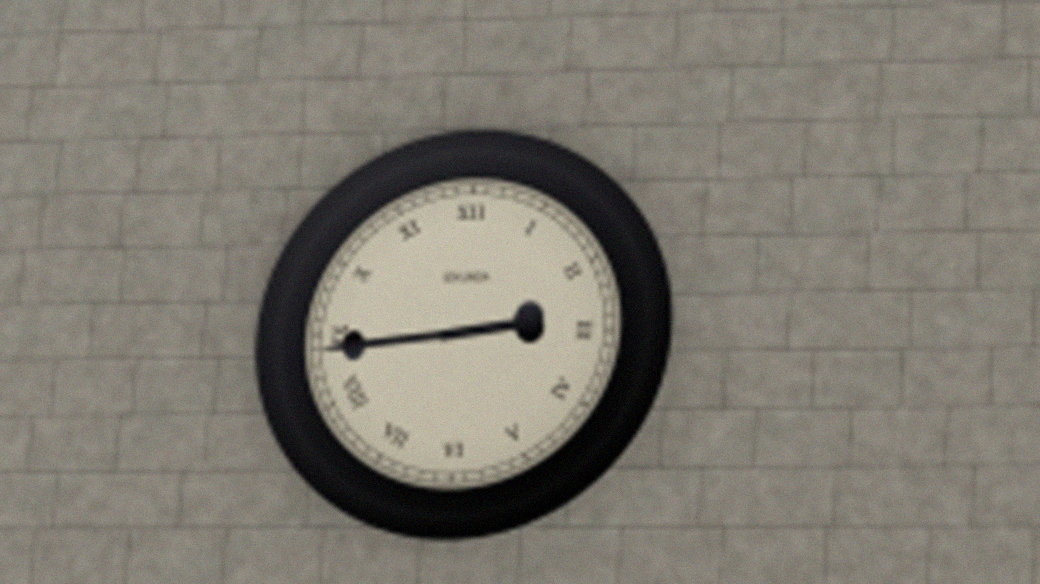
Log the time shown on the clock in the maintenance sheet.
2:44
